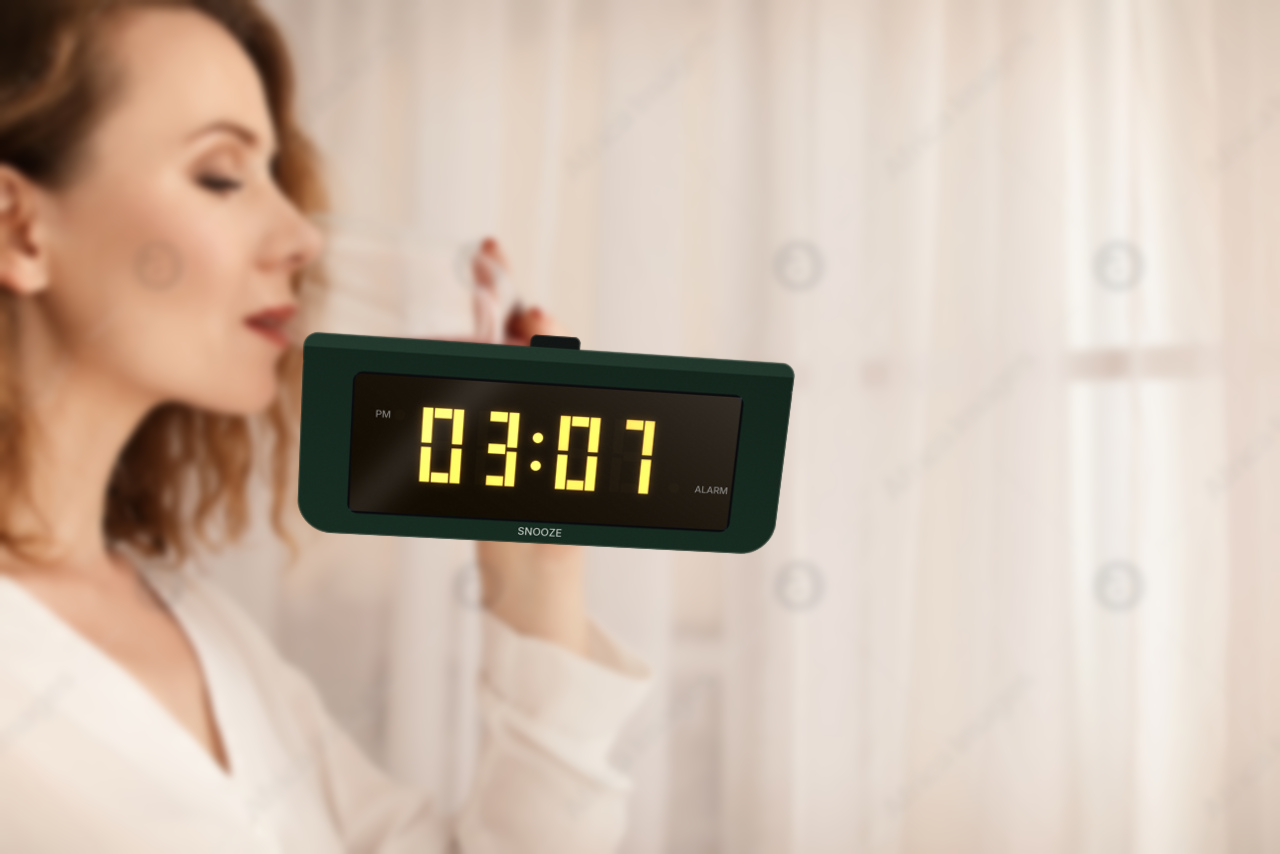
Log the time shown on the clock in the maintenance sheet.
3:07
